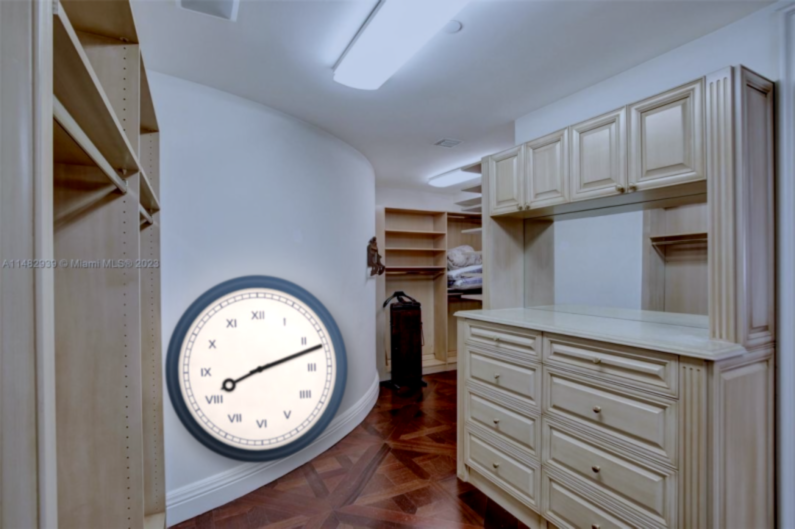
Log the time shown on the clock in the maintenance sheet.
8:12
